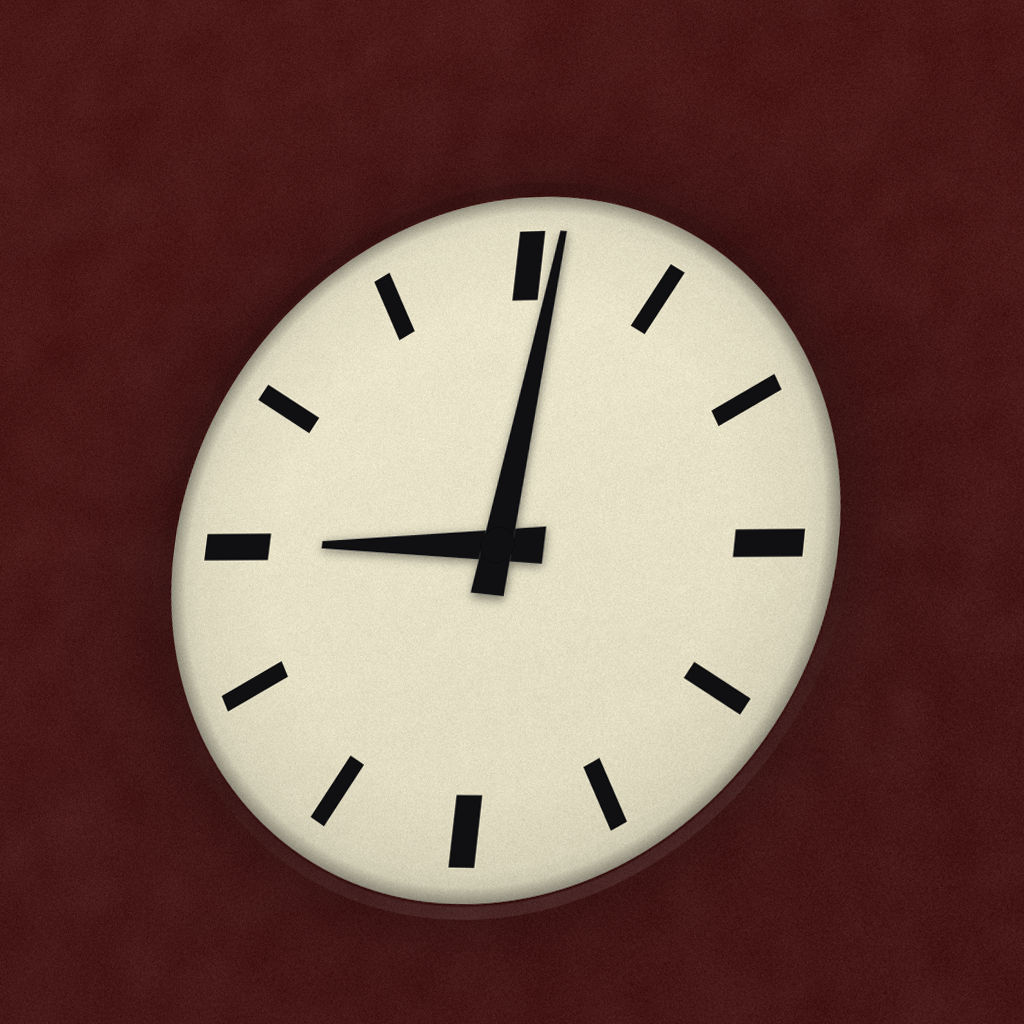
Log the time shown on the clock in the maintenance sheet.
9:01
